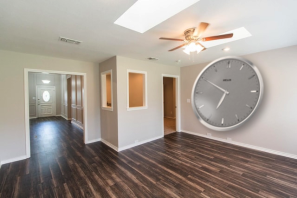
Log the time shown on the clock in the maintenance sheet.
6:50
